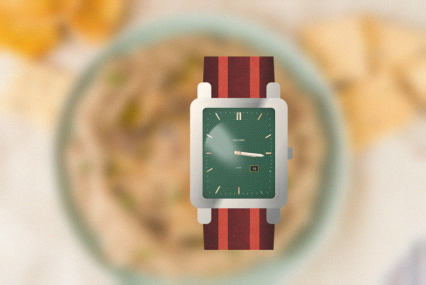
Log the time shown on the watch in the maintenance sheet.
3:16
